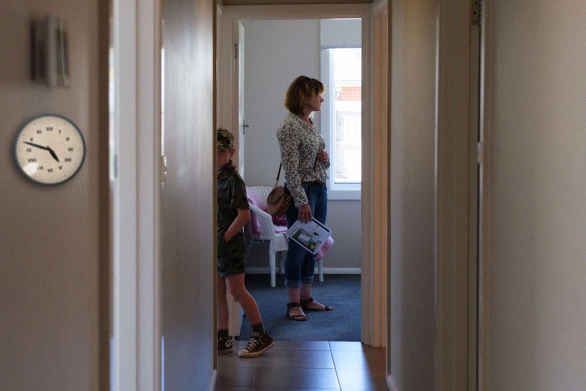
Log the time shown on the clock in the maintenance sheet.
4:48
